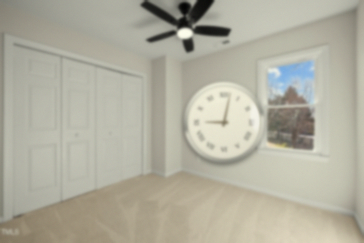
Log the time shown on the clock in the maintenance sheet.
9:02
